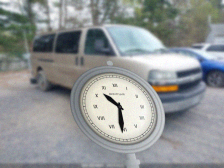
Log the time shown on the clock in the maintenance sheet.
10:31
